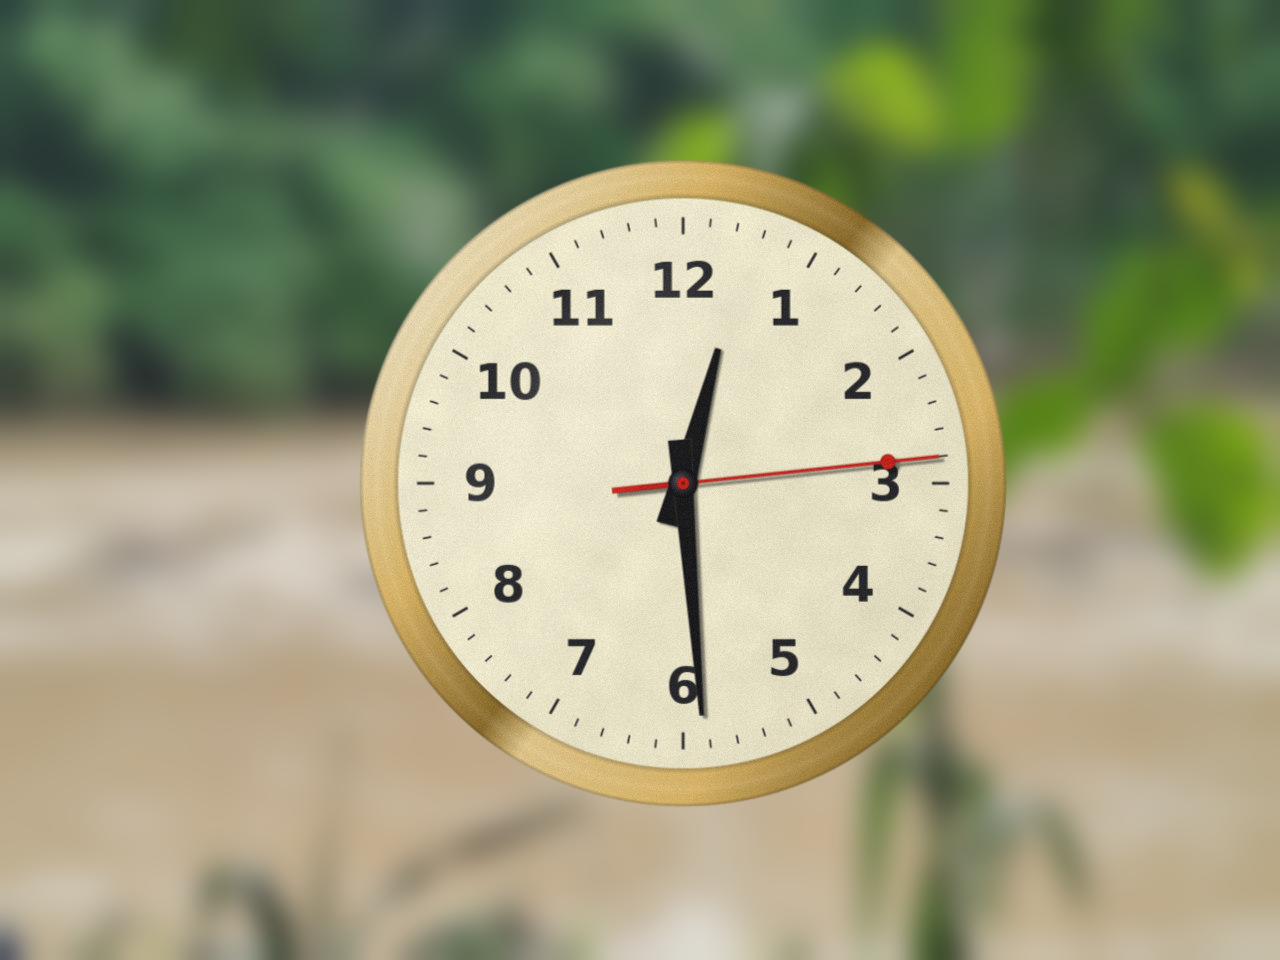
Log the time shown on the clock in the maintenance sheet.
12:29:14
